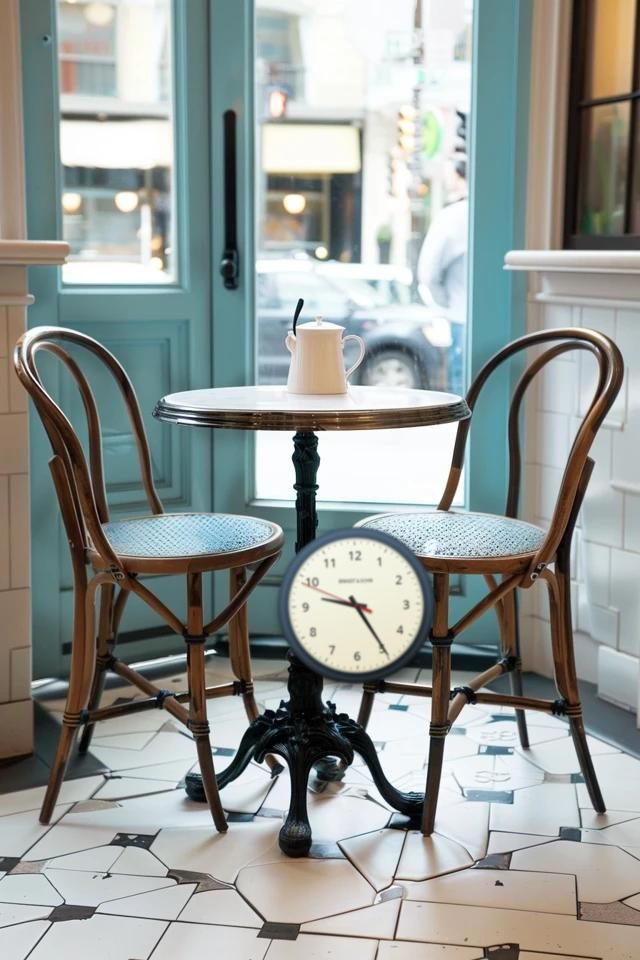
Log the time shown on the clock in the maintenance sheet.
9:24:49
